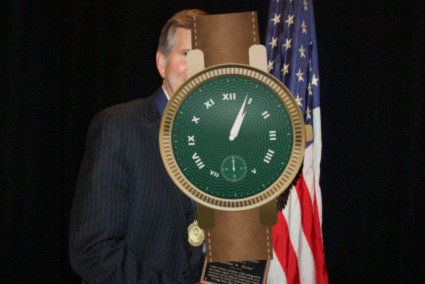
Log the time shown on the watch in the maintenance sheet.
1:04
